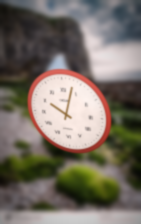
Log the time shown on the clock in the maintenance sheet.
10:03
